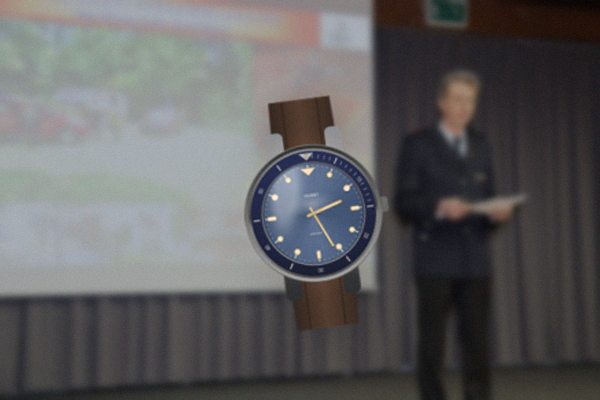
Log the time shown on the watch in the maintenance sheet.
2:26
